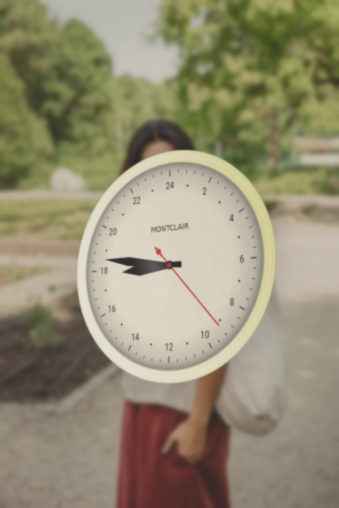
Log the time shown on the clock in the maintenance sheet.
17:46:23
